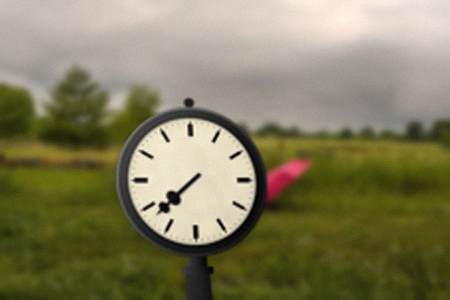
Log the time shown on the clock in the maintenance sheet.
7:38
